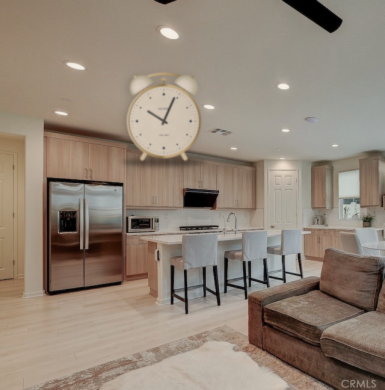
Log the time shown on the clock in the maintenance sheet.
10:04
